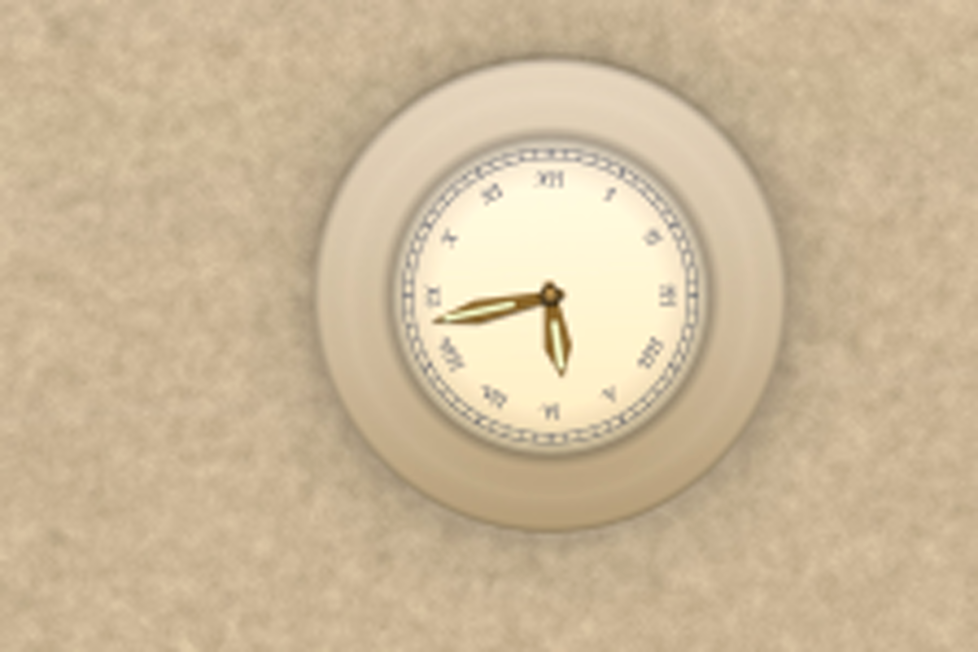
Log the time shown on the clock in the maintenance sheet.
5:43
